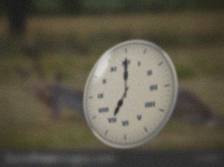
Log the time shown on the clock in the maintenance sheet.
7:00
